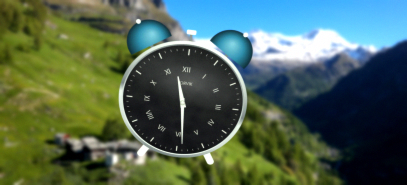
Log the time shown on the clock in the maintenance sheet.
11:29
